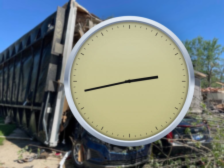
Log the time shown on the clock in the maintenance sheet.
2:43
